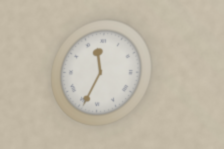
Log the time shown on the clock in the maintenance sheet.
11:34
